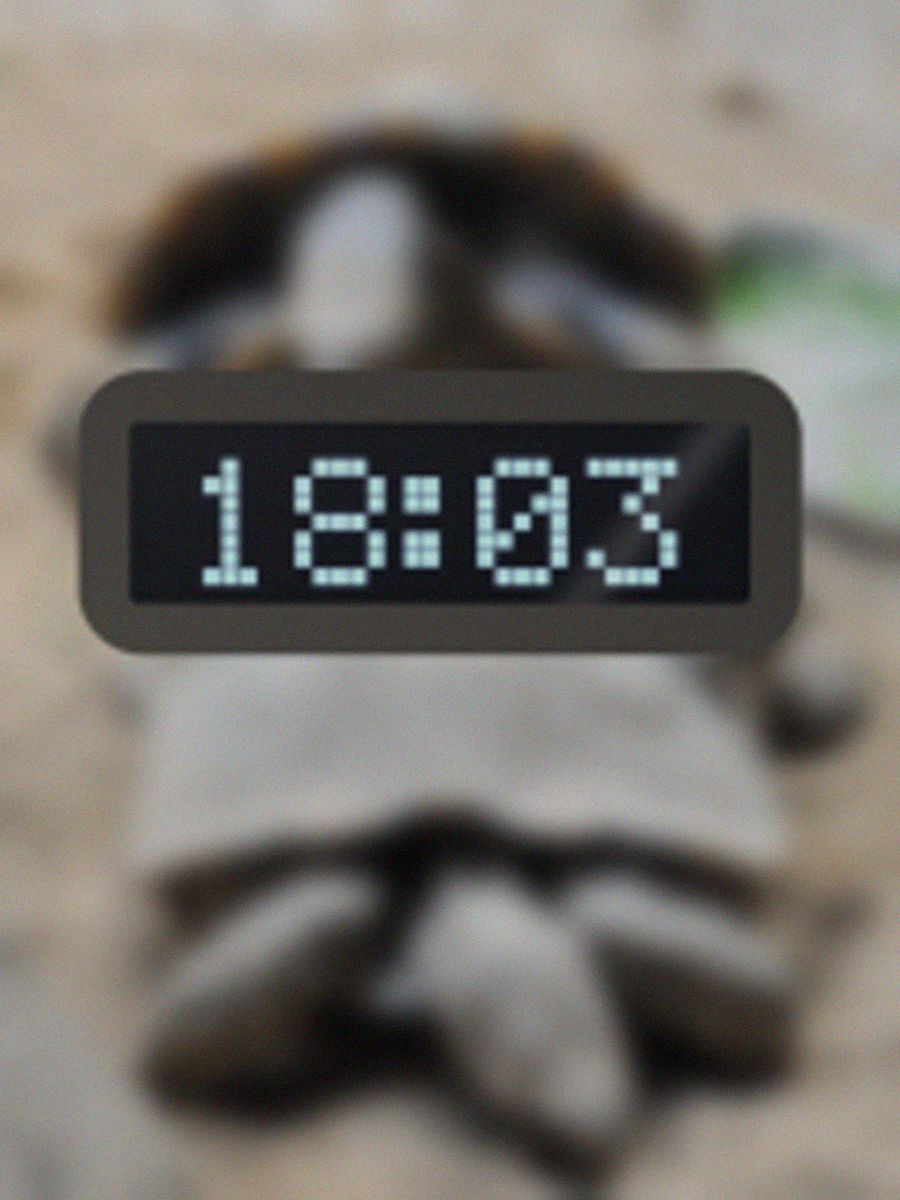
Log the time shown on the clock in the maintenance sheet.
18:03
